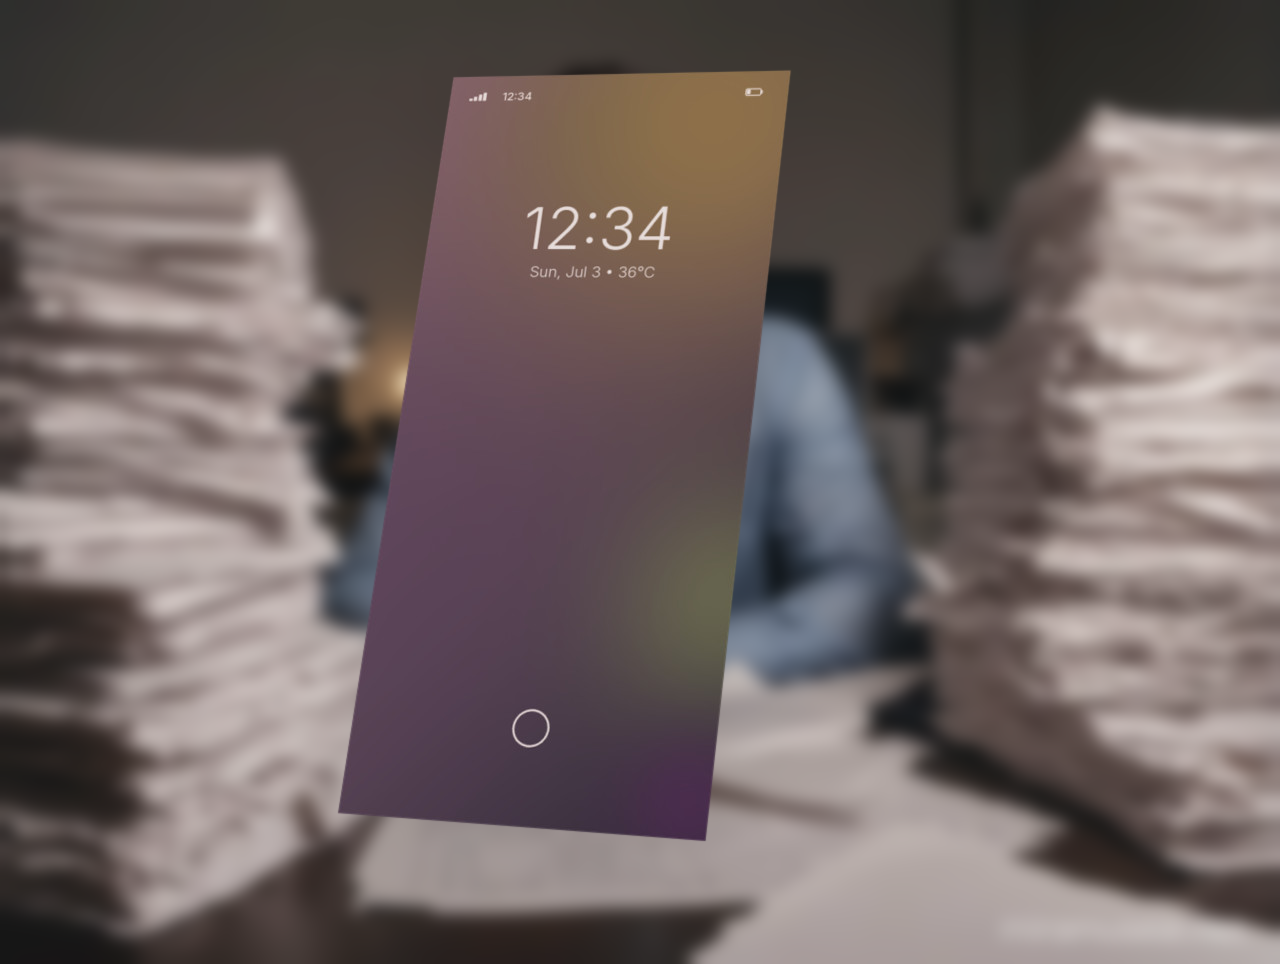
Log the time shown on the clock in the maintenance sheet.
12:34
